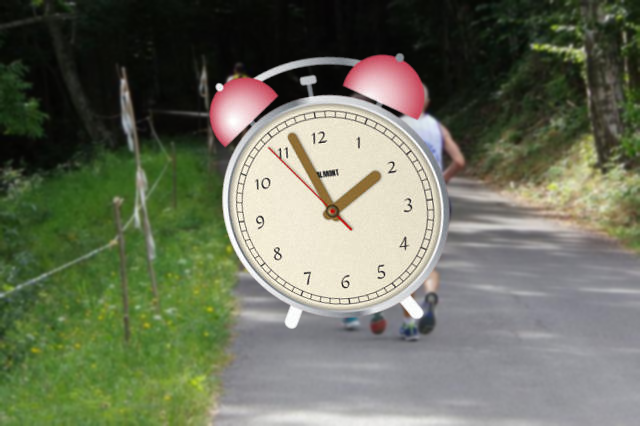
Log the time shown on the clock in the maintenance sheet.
1:56:54
